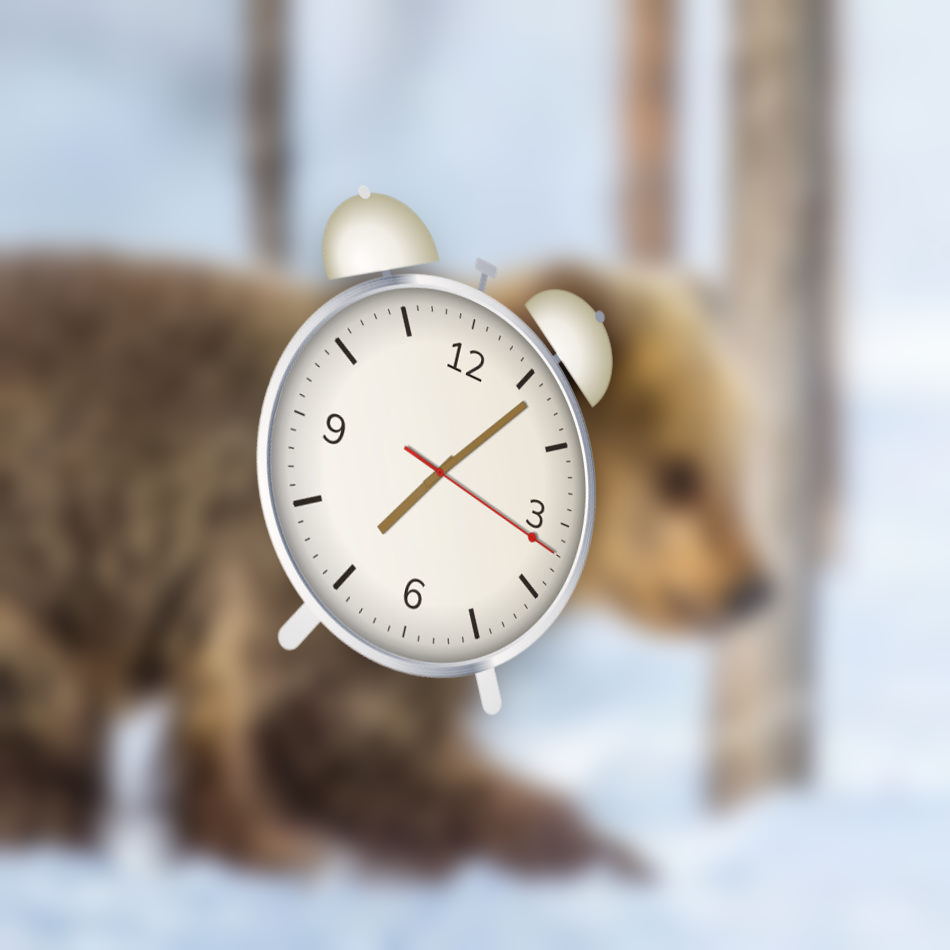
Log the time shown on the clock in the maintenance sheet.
7:06:17
